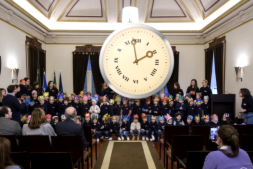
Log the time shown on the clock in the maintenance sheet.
1:58
